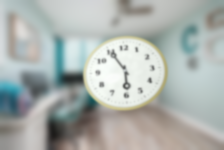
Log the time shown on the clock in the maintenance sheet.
5:55
